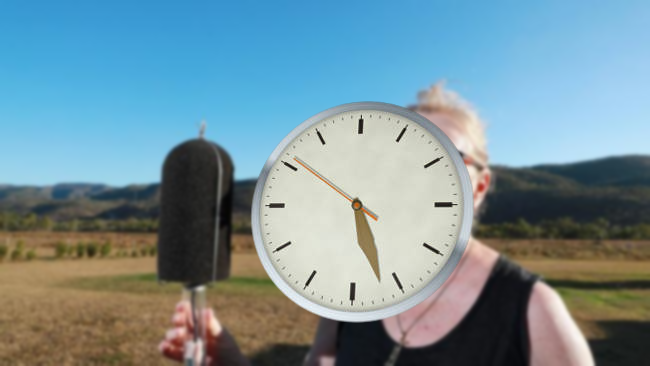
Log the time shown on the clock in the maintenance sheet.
5:26:51
